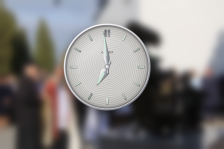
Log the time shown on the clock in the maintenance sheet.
6:59
